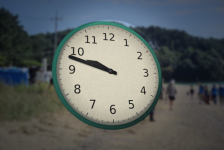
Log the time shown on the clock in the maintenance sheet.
9:48
